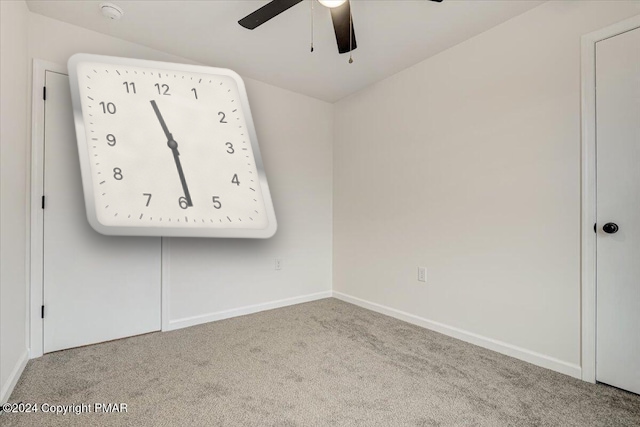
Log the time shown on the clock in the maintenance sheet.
11:29
